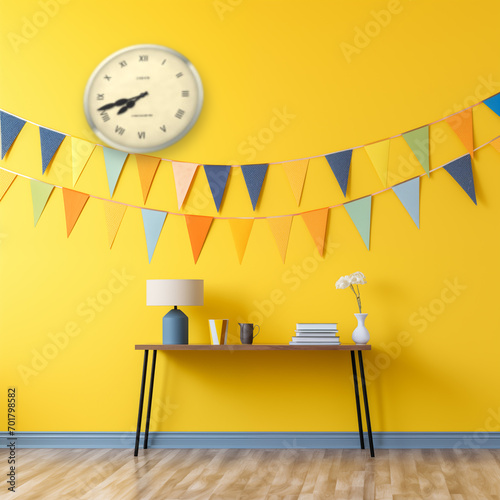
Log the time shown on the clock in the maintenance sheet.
7:42
